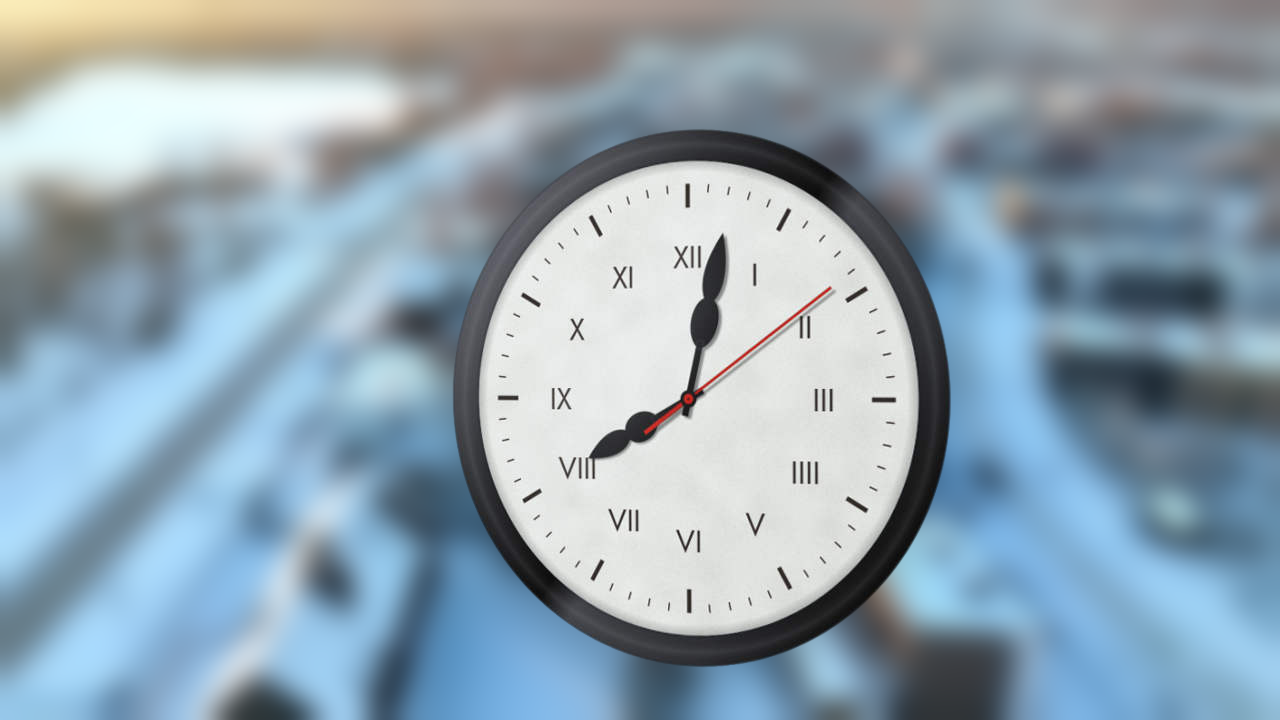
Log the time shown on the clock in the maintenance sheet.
8:02:09
